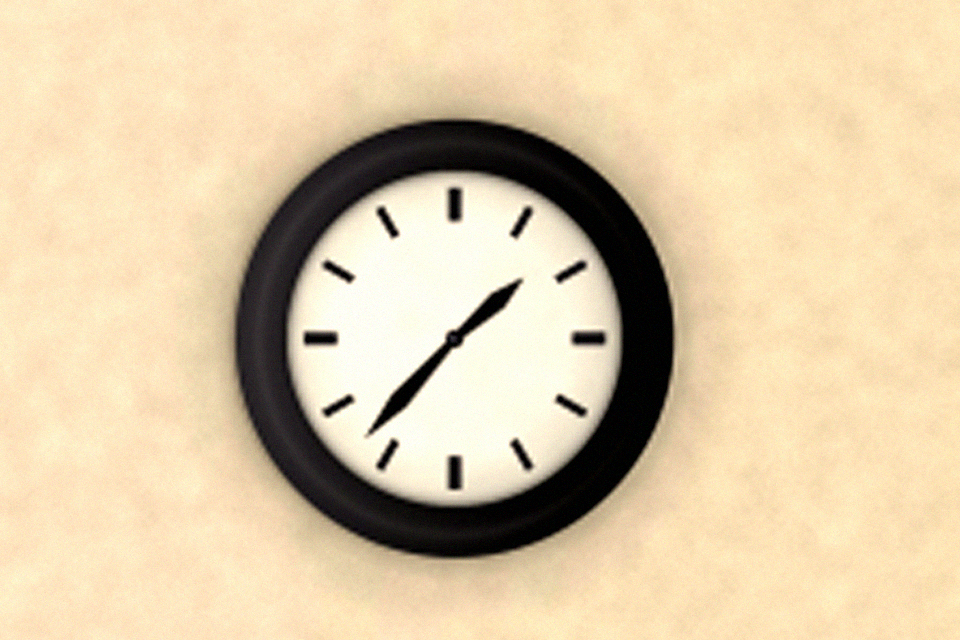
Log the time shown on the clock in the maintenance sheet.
1:37
